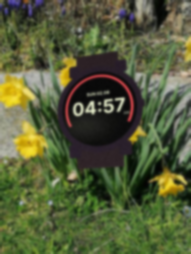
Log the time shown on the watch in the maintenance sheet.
4:57
